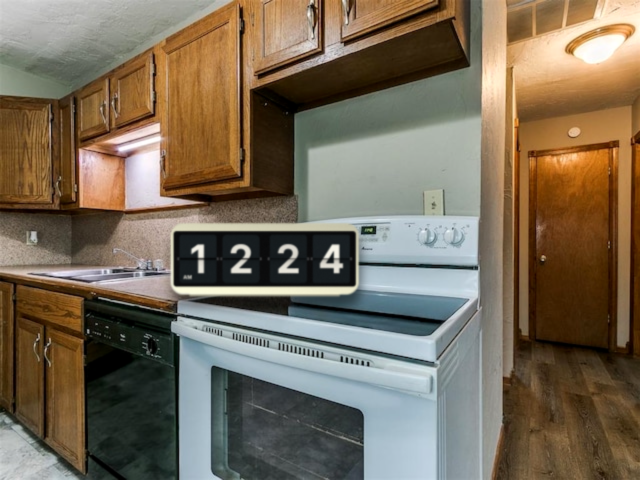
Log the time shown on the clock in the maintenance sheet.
12:24
